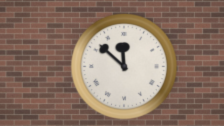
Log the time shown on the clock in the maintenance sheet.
11:52
